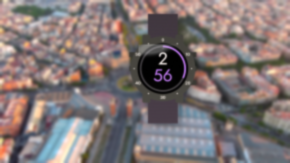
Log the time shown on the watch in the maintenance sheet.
2:56
